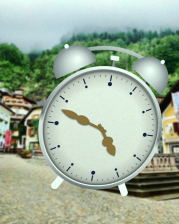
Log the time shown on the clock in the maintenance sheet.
4:48
